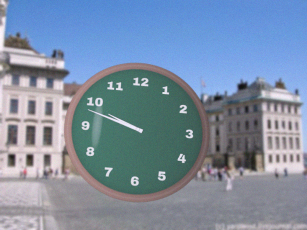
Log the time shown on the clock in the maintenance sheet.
9:48
